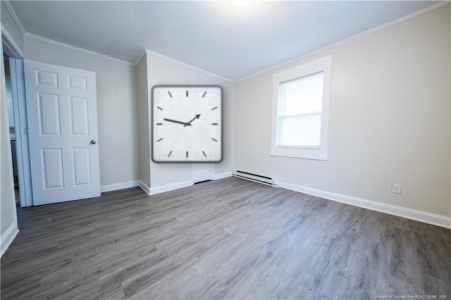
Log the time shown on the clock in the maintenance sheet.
1:47
